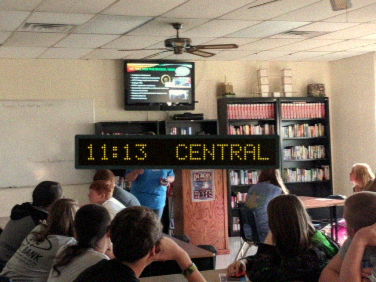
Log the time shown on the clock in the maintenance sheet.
11:13
